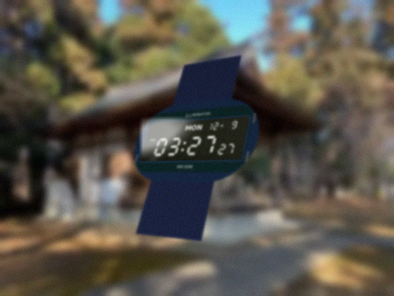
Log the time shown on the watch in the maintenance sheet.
3:27
